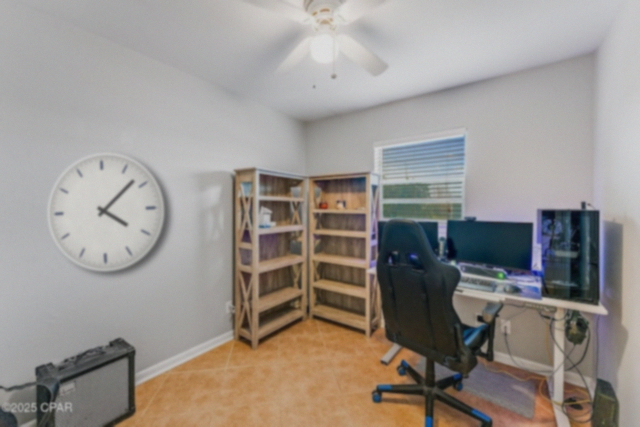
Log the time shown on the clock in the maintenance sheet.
4:08
